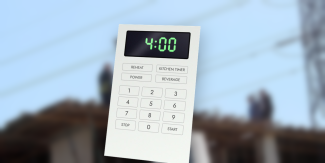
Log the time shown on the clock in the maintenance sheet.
4:00
